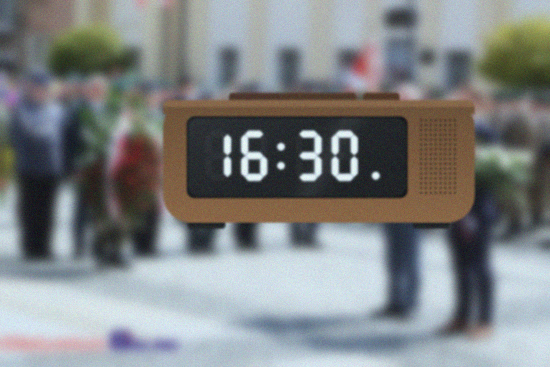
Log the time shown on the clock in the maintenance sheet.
16:30
